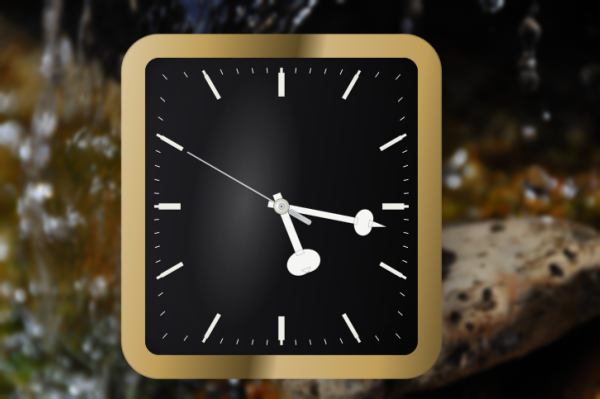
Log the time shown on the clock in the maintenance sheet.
5:16:50
